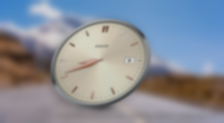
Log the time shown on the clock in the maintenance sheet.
8:41
